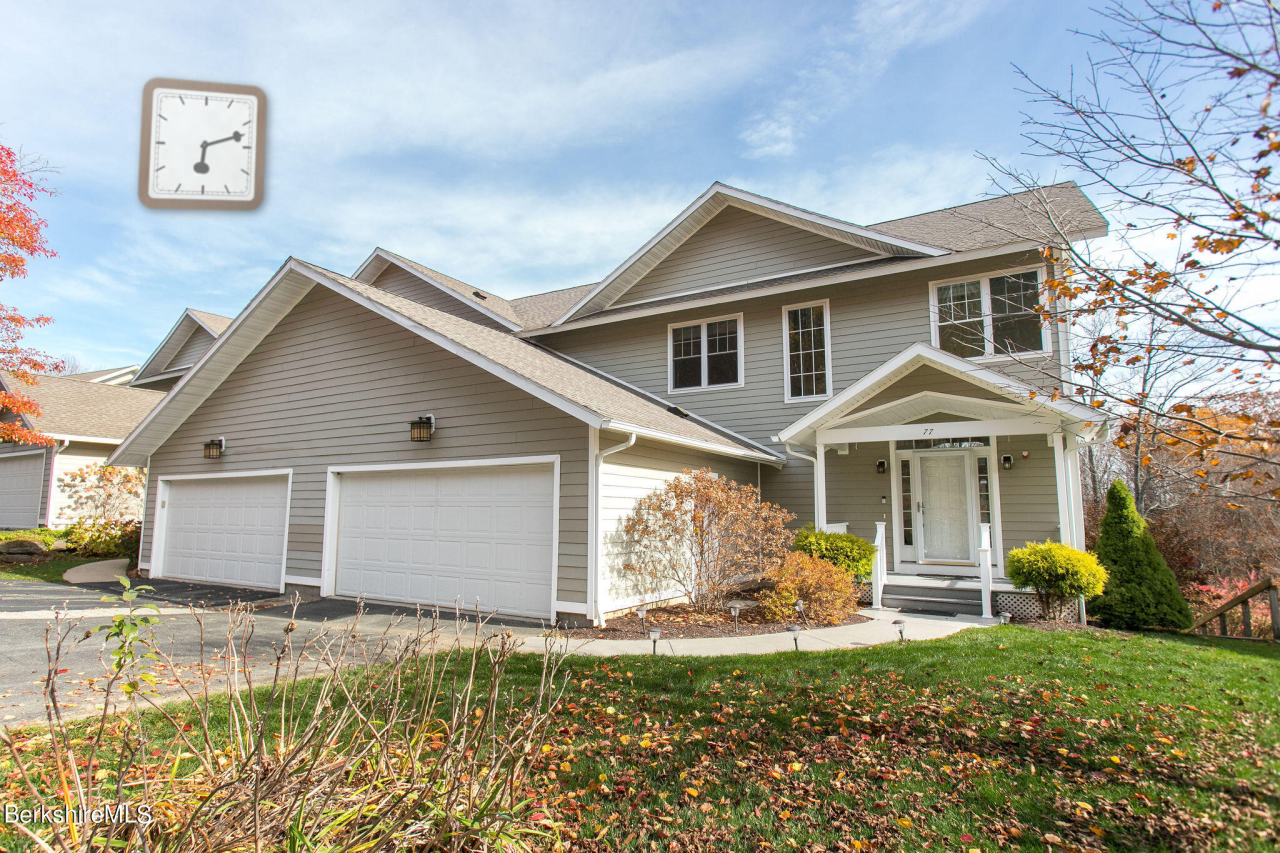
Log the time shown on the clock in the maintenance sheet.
6:12
